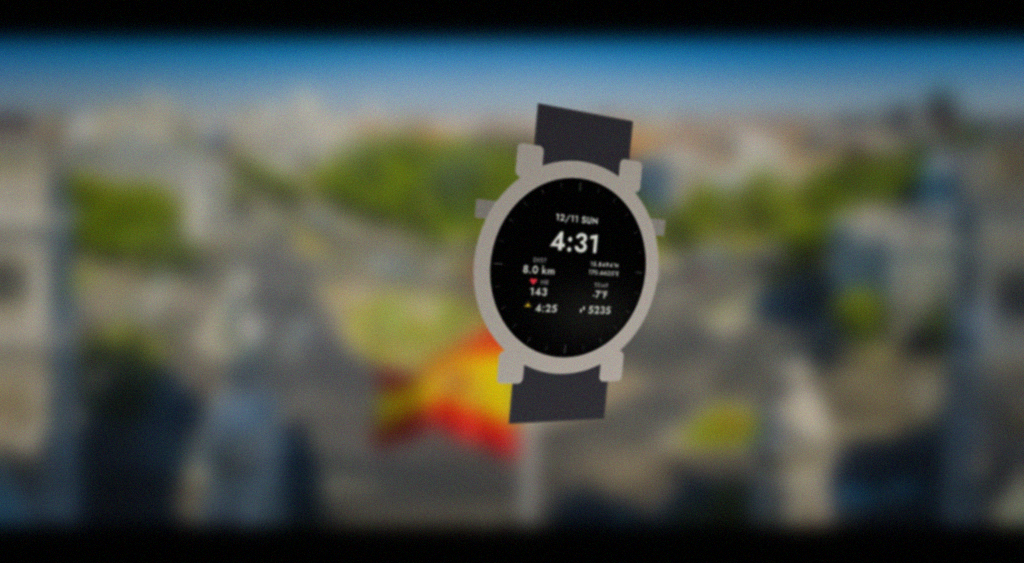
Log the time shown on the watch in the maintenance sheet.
4:31
